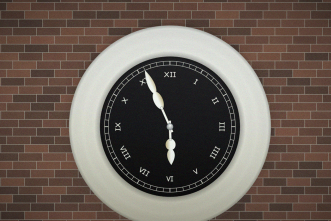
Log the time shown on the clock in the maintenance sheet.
5:56
